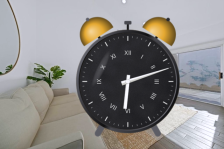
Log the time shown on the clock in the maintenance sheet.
6:12
